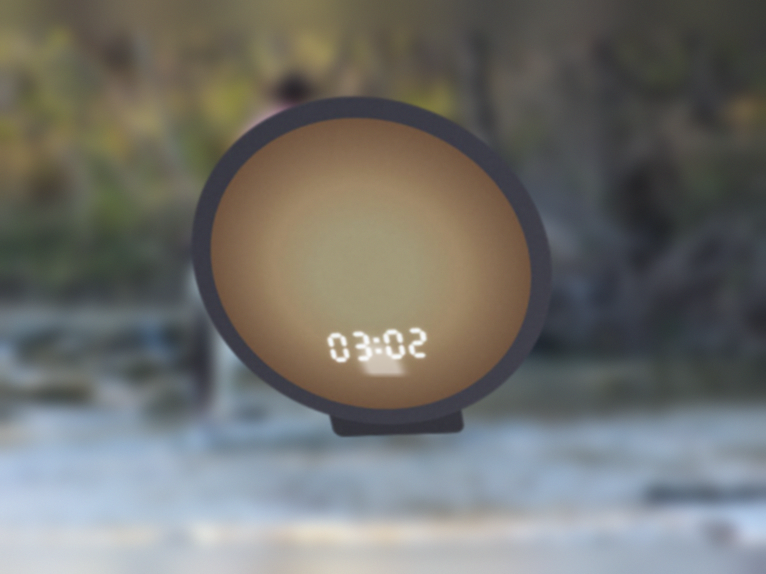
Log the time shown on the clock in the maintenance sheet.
3:02
